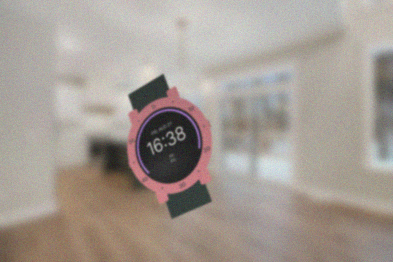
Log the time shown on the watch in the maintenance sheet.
16:38
